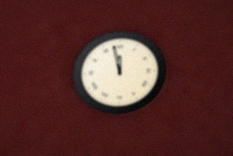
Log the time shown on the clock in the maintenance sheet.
11:58
